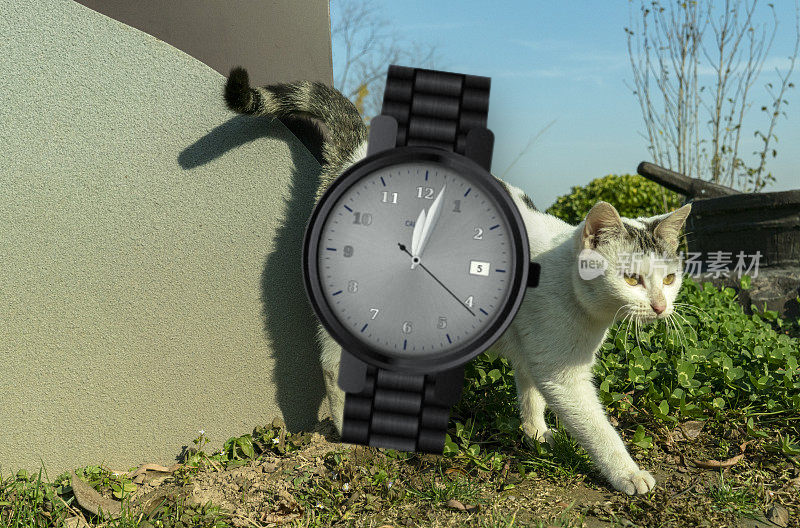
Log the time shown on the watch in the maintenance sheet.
12:02:21
